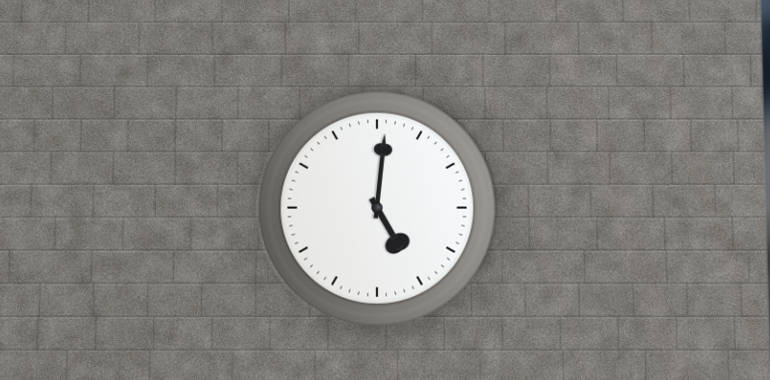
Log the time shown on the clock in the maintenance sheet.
5:01
